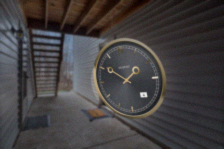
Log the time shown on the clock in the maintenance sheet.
1:51
